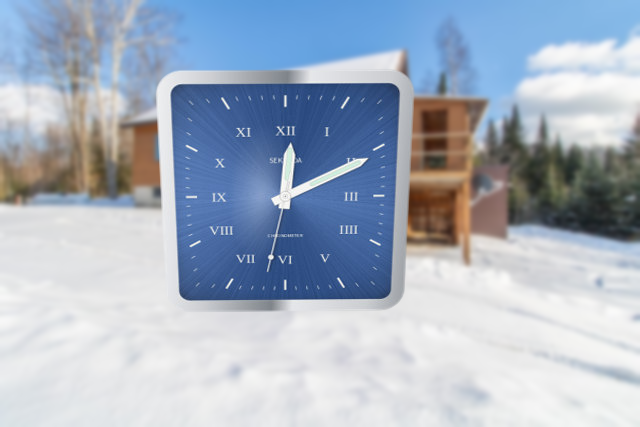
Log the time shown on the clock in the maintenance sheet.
12:10:32
